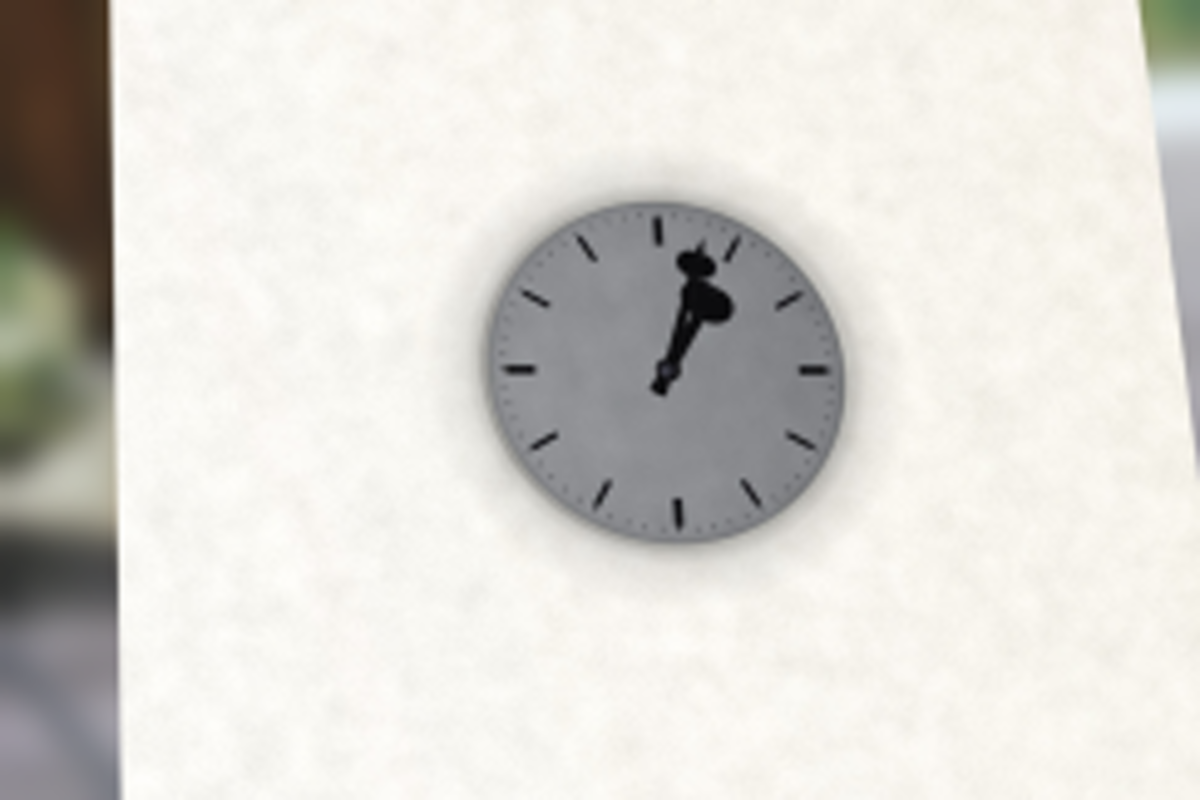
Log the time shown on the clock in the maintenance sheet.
1:03
